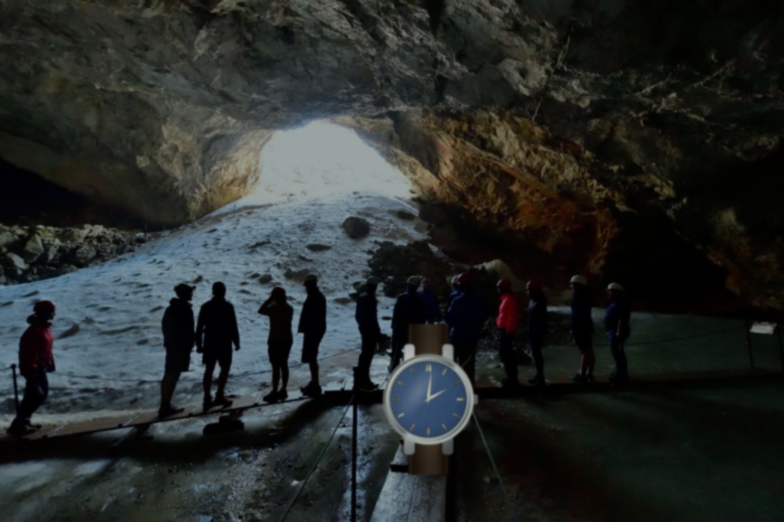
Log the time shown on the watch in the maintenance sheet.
2:01
